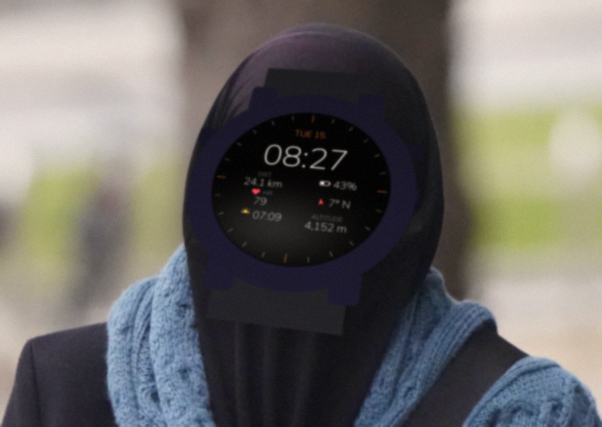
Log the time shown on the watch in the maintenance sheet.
8:27
